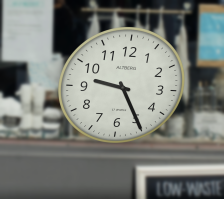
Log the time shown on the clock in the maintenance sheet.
9:25
